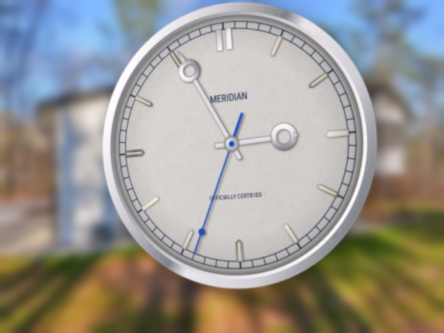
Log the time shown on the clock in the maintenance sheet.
2:55:34
